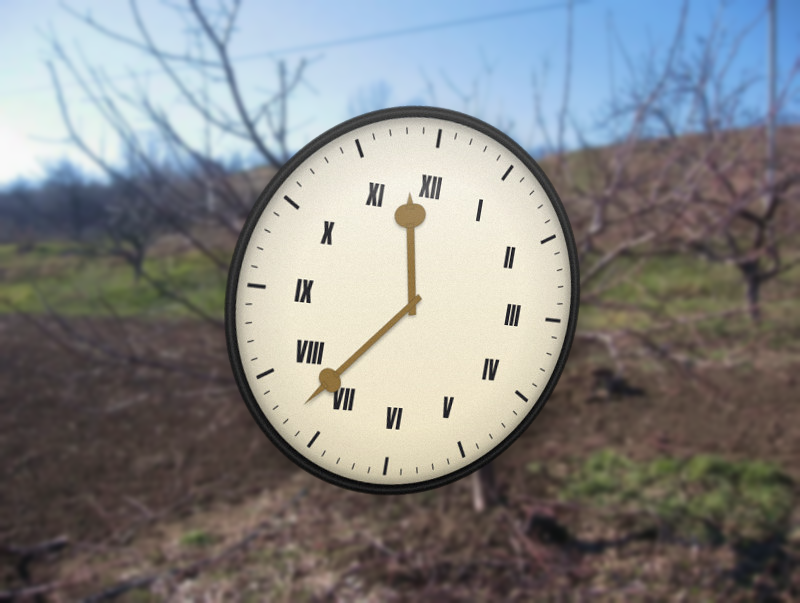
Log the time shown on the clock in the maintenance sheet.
11:37
